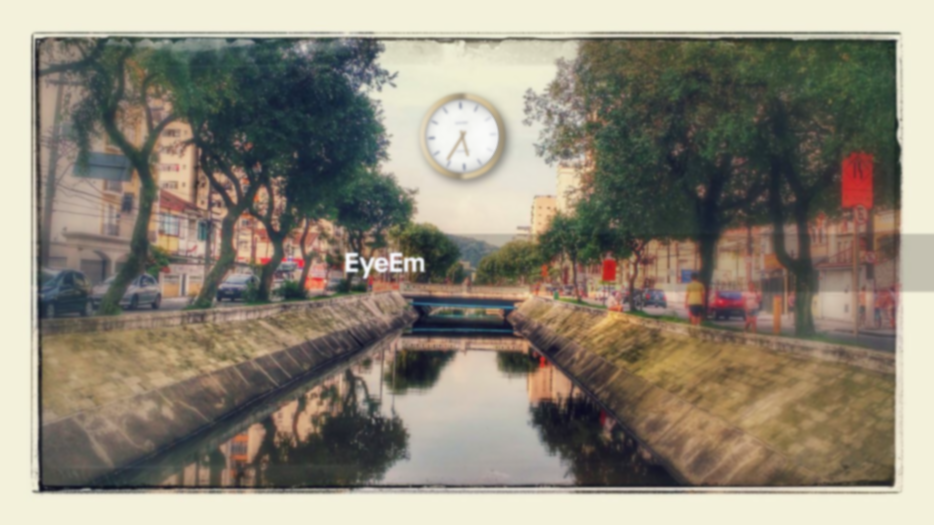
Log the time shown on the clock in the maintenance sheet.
5:36
